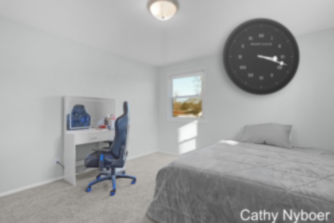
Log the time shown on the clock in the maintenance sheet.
3:18
